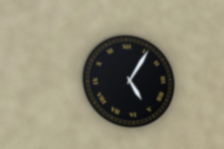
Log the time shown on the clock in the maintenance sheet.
5:06
